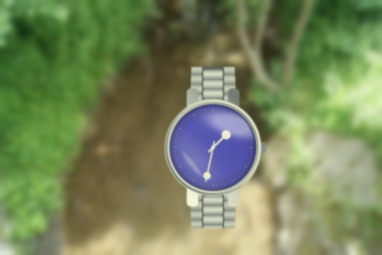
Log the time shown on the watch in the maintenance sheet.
1:32
